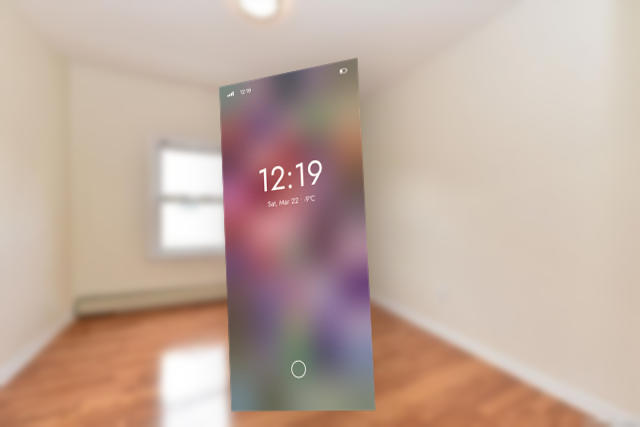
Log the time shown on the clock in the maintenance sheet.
12:19
